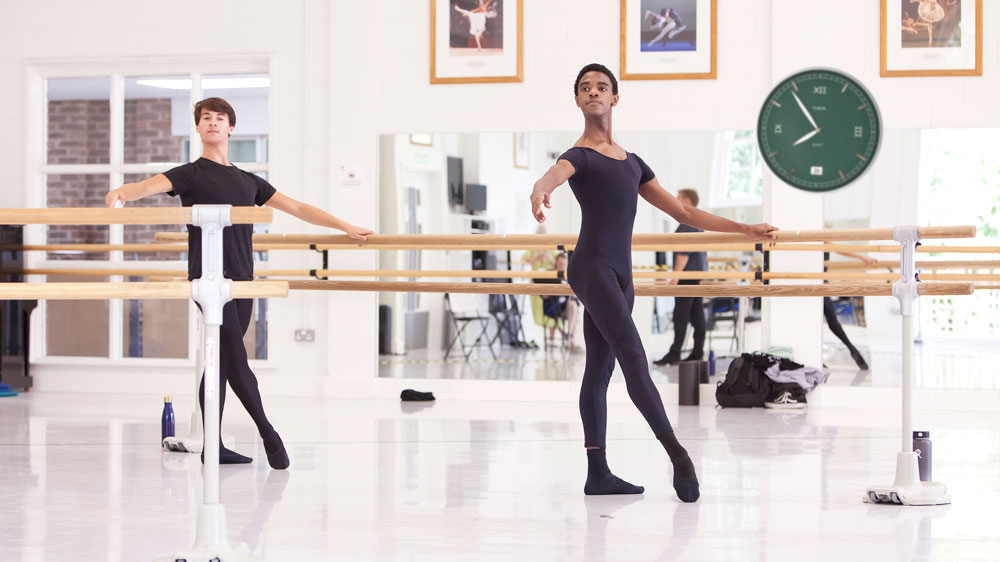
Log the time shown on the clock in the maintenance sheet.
7:54
